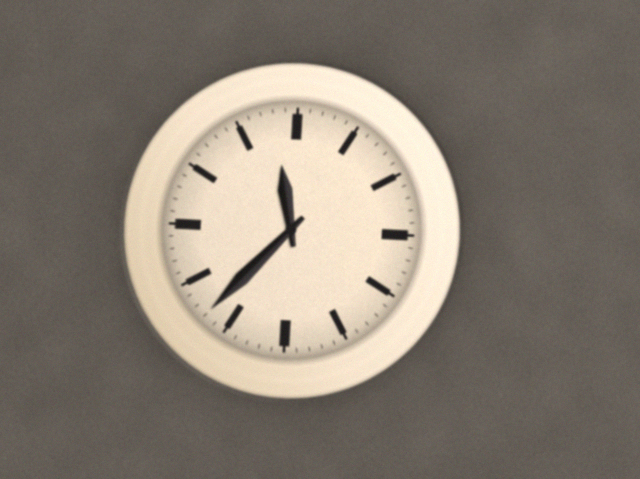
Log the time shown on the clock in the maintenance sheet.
11:37
